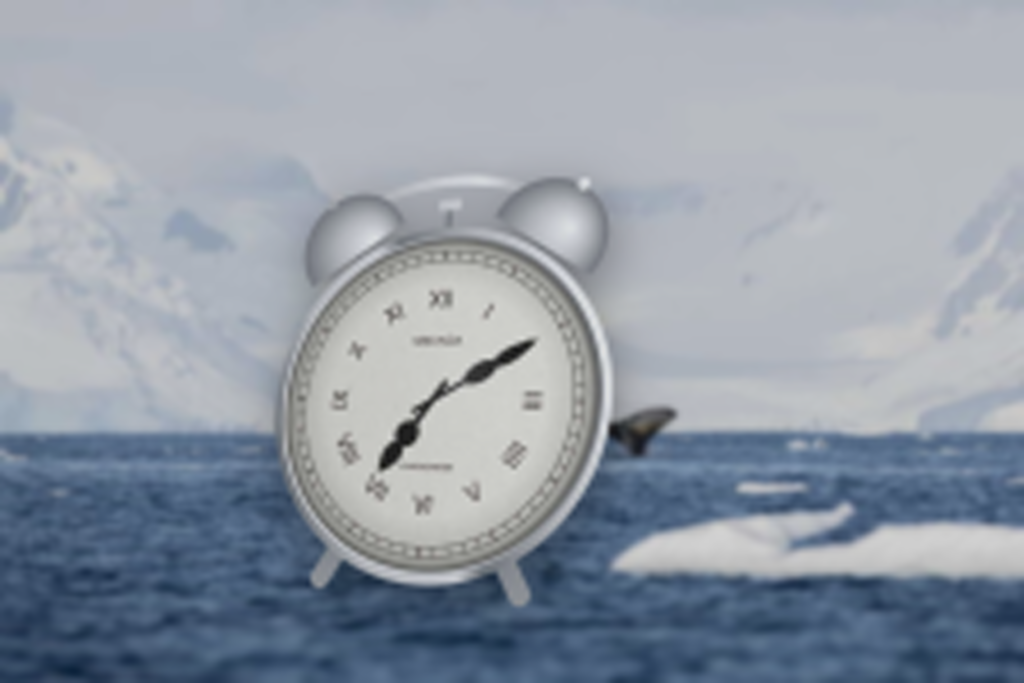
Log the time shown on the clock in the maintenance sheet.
7:10
